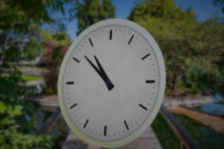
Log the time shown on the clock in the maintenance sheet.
10:52
